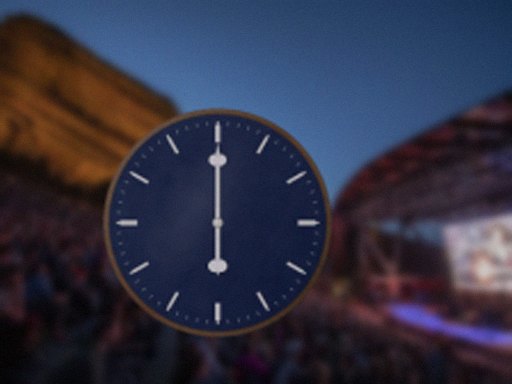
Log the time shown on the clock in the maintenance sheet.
6:00
